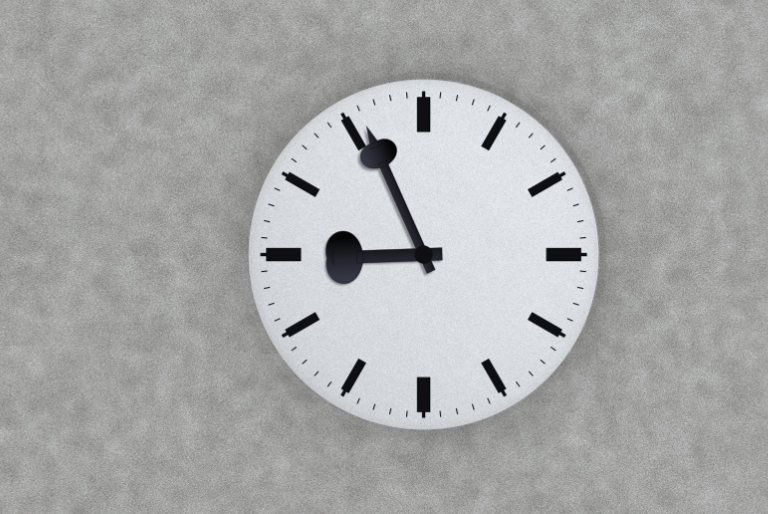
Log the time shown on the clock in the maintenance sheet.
8:56
